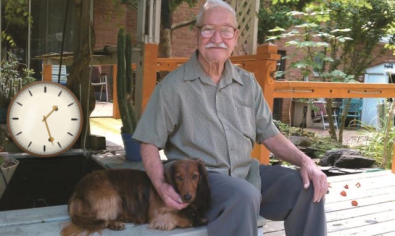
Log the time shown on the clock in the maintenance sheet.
1:27
